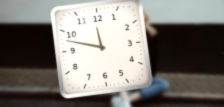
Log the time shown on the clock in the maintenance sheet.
11:48
